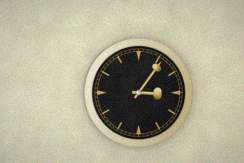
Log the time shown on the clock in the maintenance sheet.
3:06
